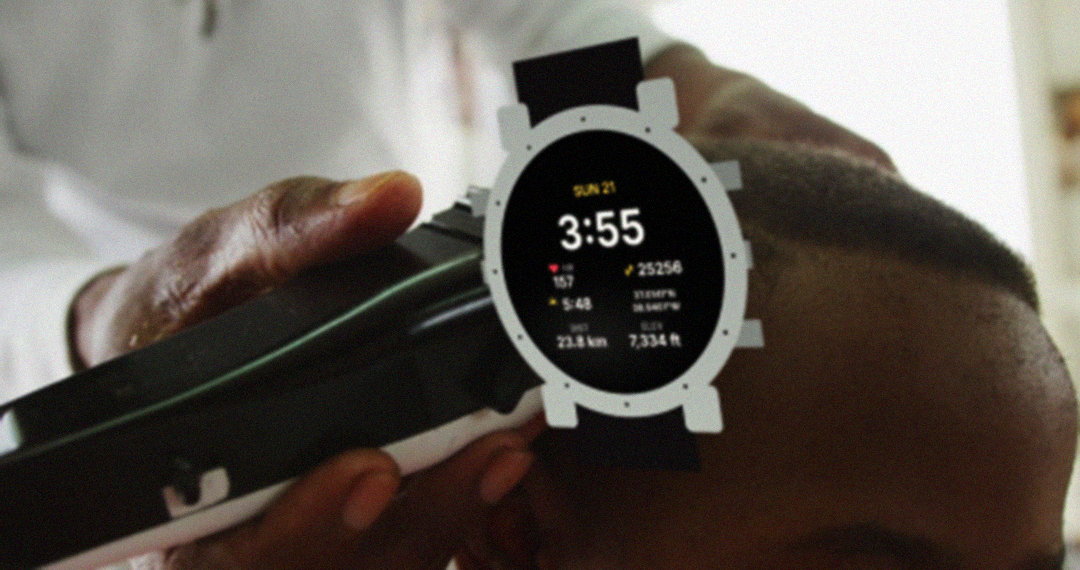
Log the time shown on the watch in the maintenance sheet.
3:55
